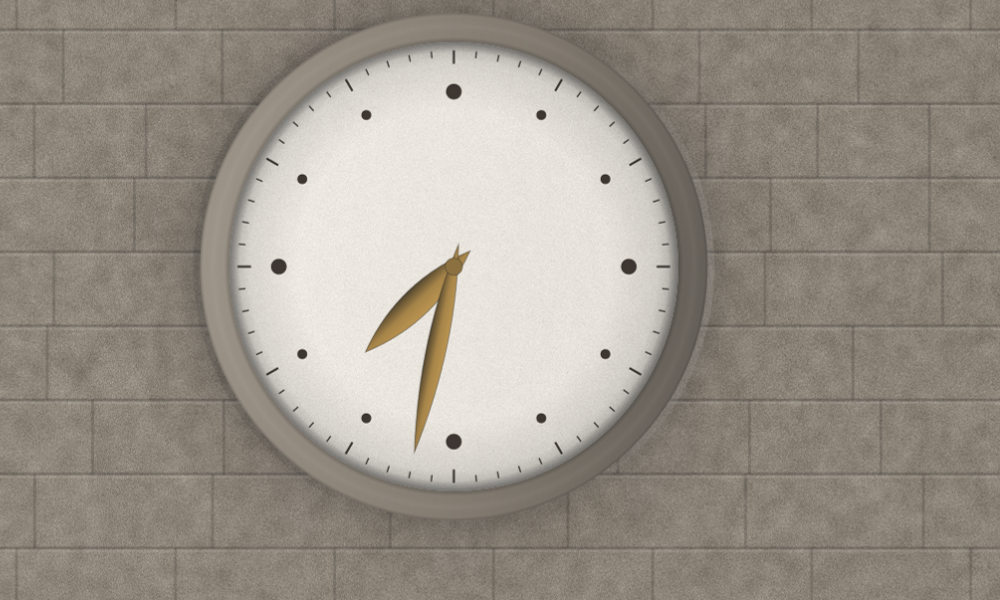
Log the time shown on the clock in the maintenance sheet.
7:32
